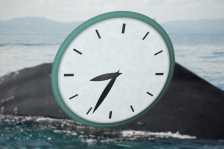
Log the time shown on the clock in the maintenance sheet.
8:34
